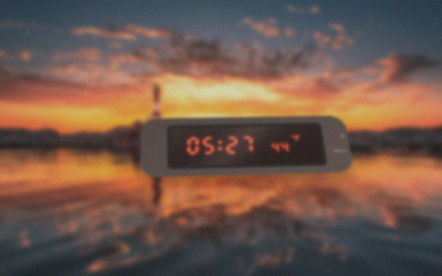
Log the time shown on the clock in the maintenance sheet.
5:27
